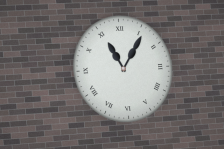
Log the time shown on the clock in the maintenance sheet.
11:06
